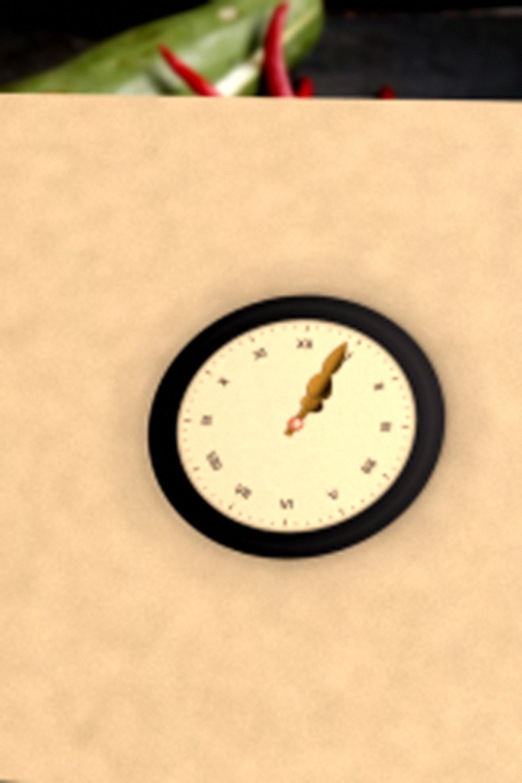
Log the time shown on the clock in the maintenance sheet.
1:04
